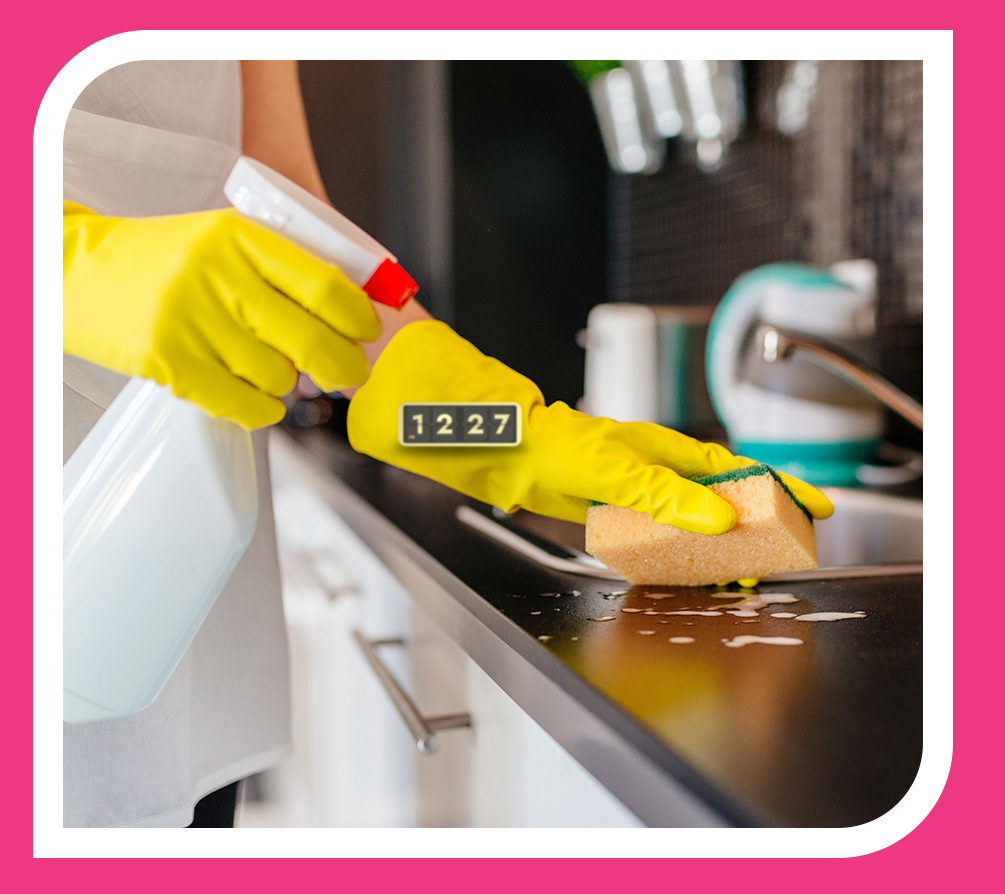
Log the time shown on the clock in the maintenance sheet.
12:27
